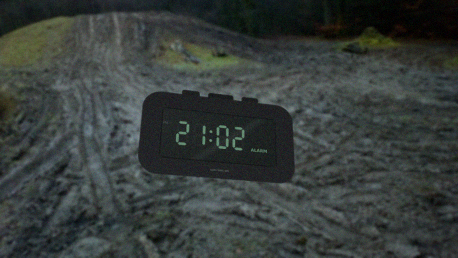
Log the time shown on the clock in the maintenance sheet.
21:02
